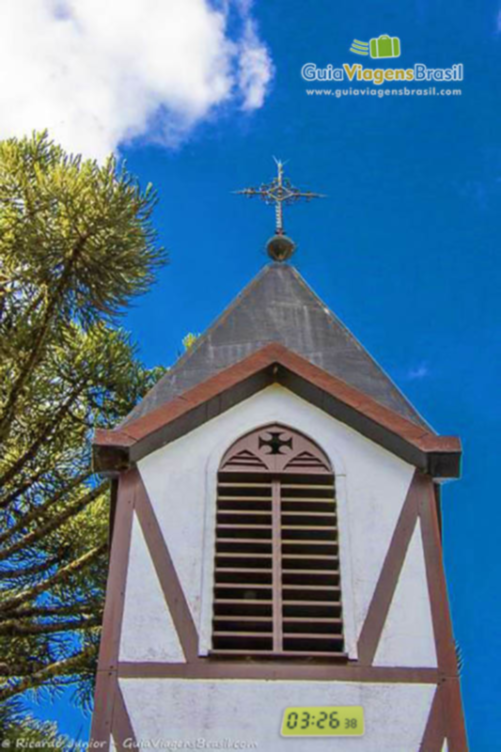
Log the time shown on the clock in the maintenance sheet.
3:26
